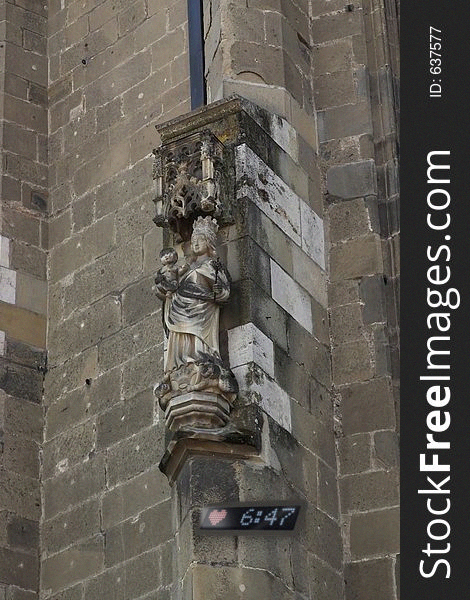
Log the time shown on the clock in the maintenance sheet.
6:47
